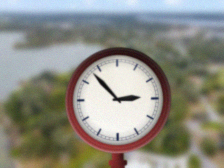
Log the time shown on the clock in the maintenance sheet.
2:53
